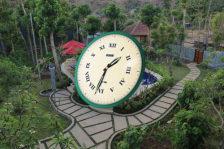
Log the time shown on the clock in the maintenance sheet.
1:32
